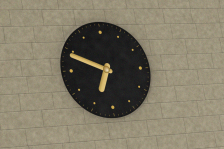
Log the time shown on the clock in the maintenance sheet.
6:49
